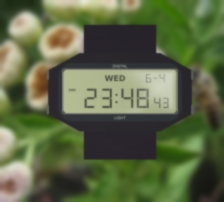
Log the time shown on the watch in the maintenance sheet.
23:48:43
